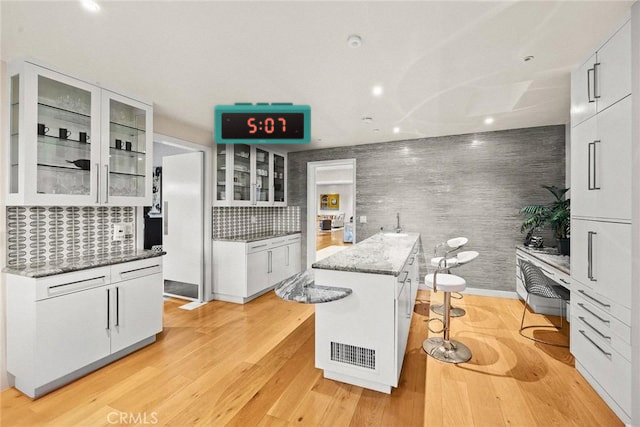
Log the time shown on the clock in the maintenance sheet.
5:07
